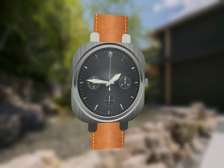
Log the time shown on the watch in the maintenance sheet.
1:46
